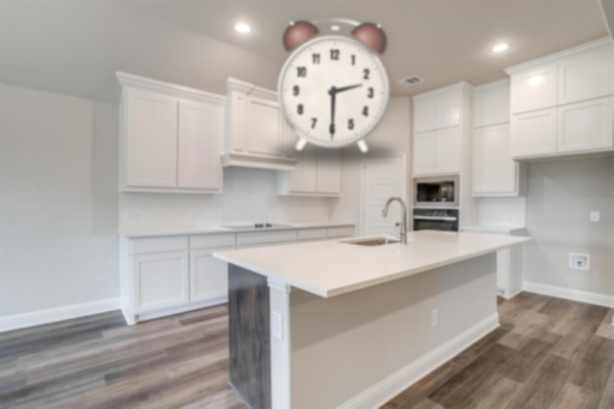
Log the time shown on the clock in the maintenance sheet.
2:30
